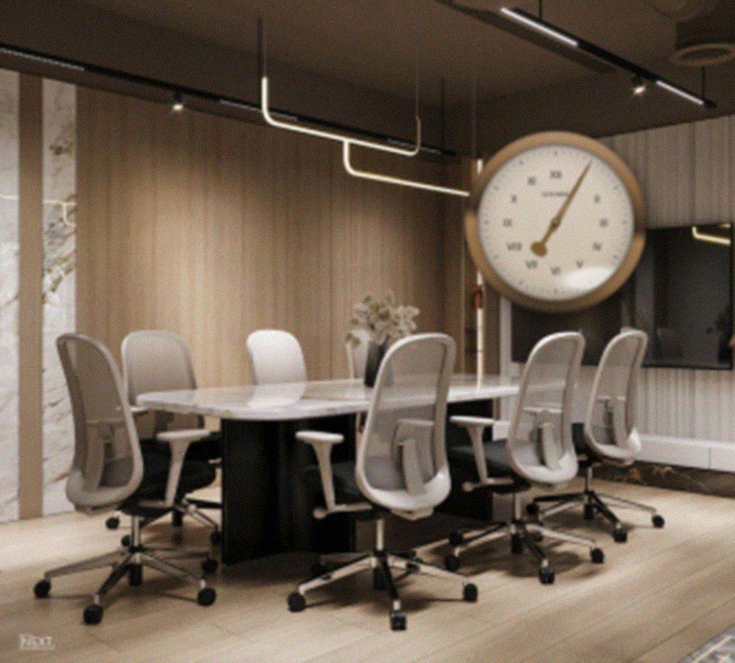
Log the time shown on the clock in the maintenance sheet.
7:05
